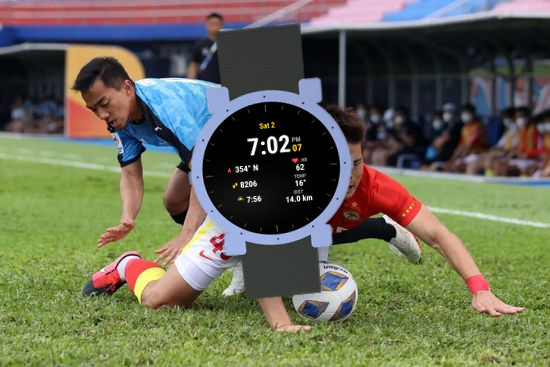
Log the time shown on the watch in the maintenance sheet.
7:02:07
